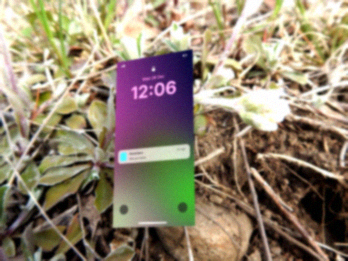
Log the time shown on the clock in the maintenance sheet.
12:06
